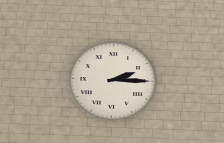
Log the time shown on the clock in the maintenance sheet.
2:15
